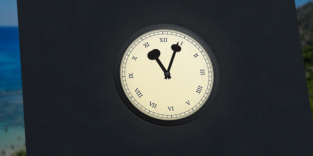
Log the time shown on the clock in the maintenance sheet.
11:04
